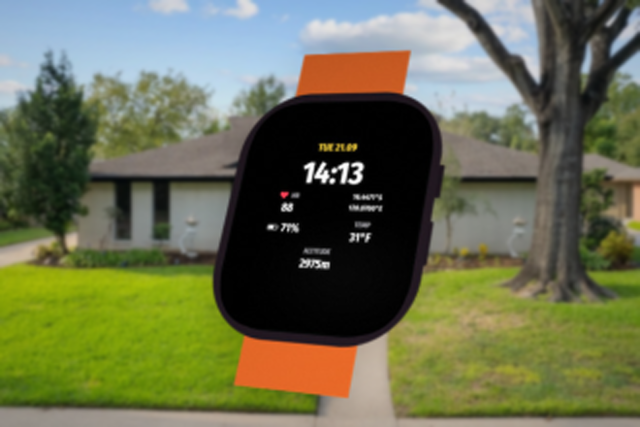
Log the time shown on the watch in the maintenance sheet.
14:13
